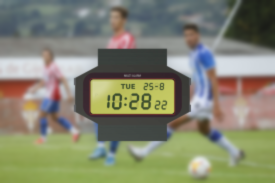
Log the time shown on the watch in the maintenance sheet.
10:28:22
